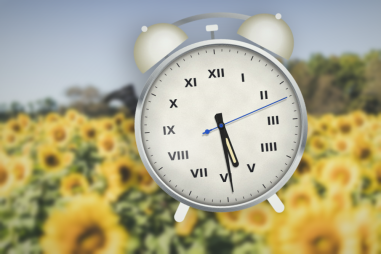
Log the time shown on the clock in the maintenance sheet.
5:29:12
